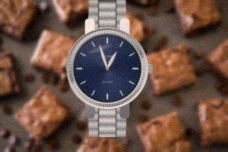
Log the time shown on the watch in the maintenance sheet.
12:57
